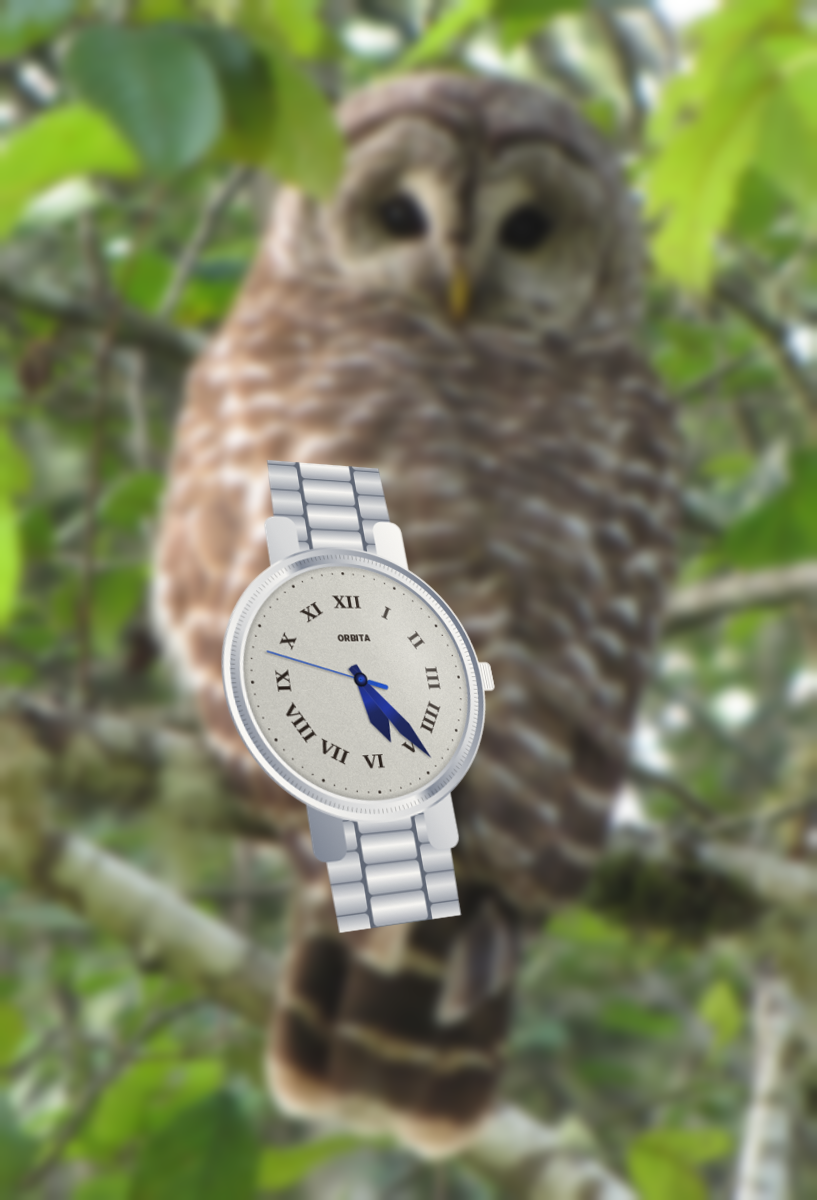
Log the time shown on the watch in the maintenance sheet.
5:23:48
